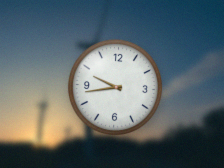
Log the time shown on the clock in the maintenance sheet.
9:43
